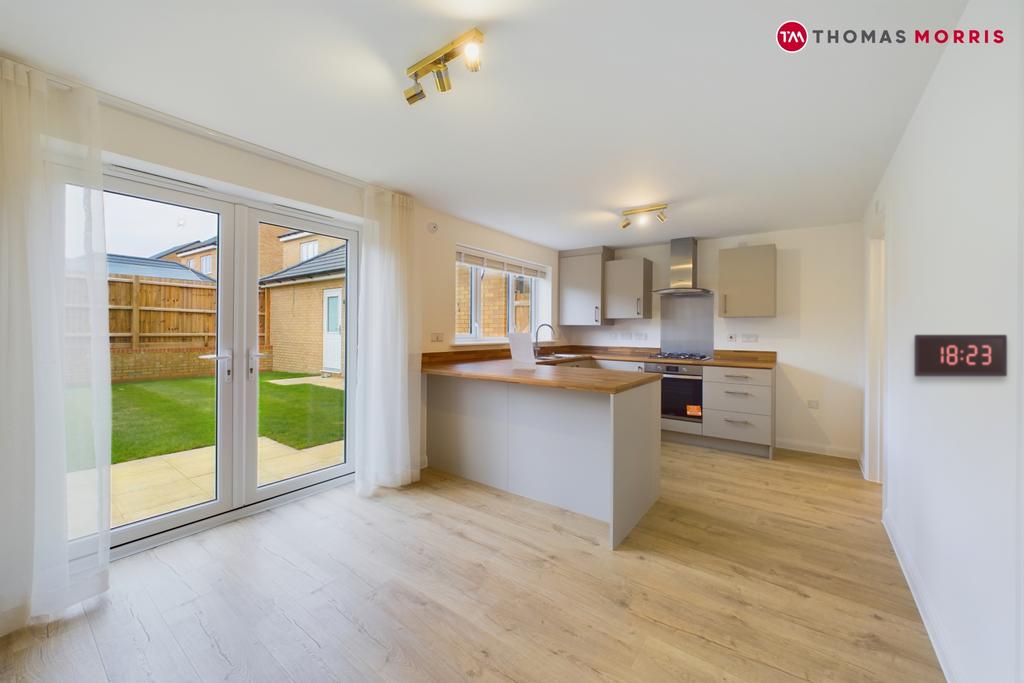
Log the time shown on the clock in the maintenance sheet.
18:23
